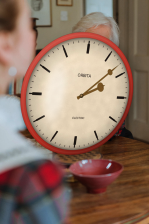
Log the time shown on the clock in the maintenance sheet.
2:08
